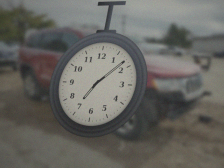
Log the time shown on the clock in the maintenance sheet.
7:08
